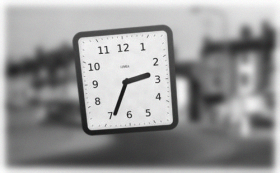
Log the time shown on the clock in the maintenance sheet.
2:34
